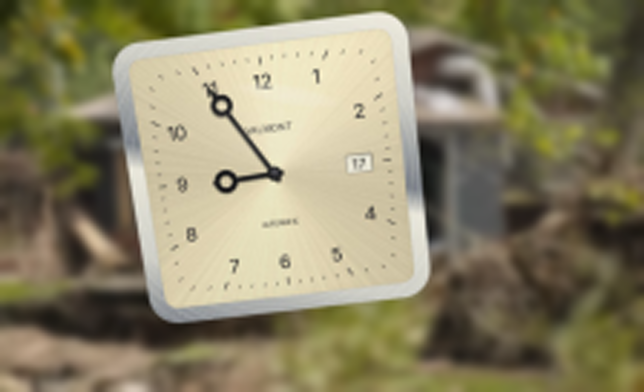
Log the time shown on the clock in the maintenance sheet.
8:55
